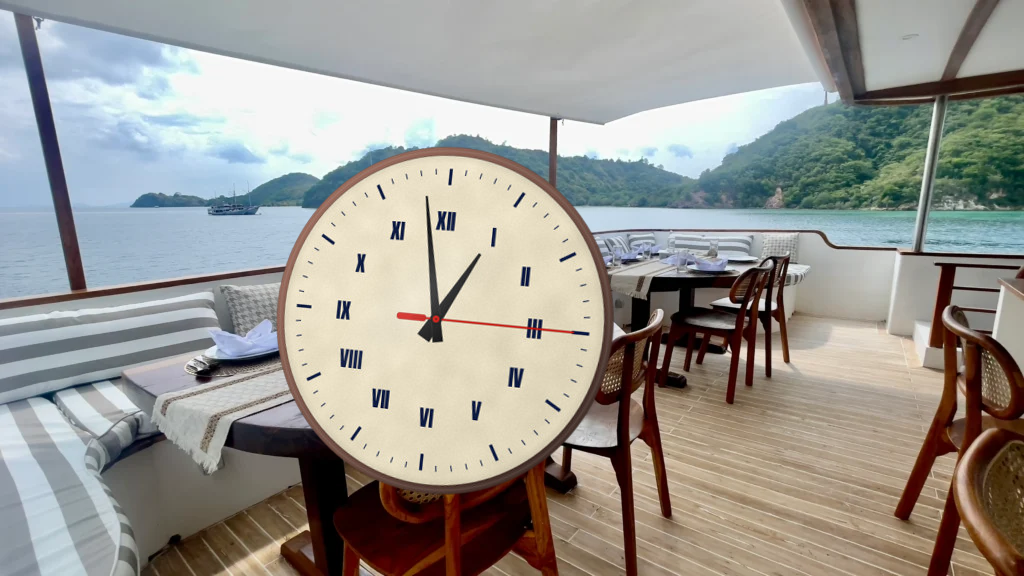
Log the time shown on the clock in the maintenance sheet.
12:58:15
